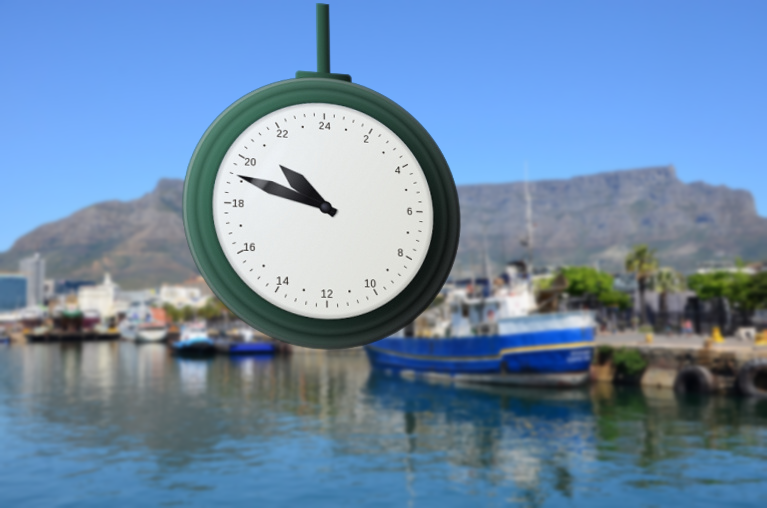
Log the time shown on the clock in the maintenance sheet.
20:48
